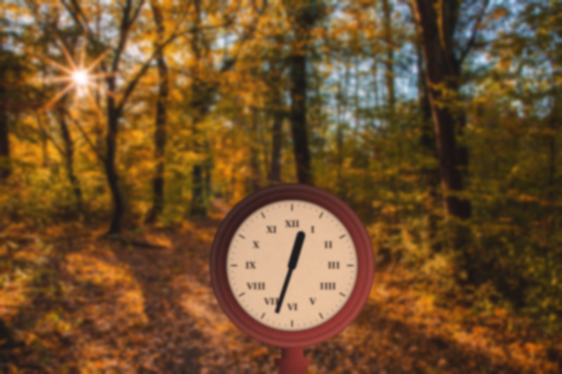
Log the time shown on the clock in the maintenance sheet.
12:33
